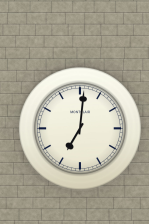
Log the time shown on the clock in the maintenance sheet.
7:01
